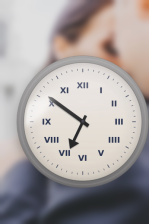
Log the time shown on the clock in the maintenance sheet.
6:51
